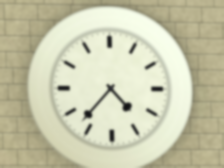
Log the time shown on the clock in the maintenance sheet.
4:37
